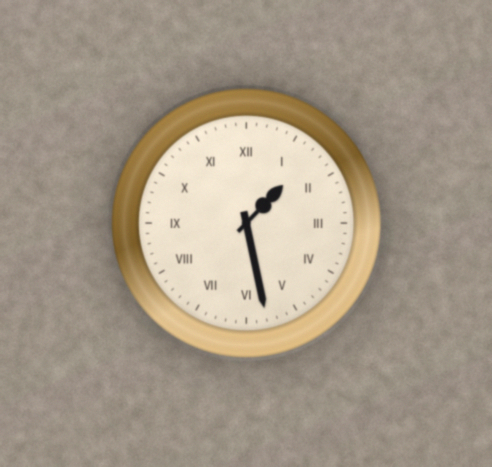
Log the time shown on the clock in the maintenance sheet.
1:28
